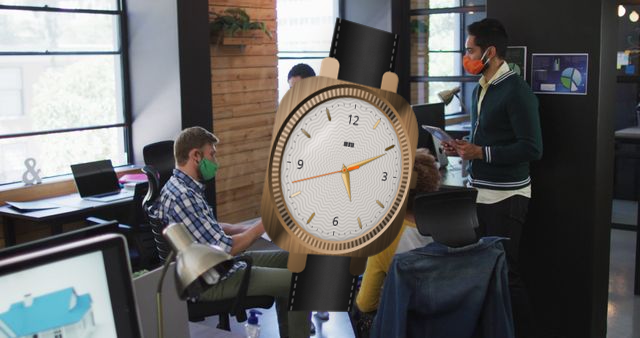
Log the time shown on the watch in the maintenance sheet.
5:10:42
